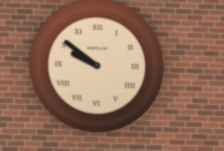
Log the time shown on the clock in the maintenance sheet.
9:51
